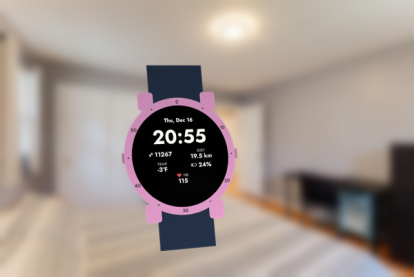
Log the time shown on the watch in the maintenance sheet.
20:55
